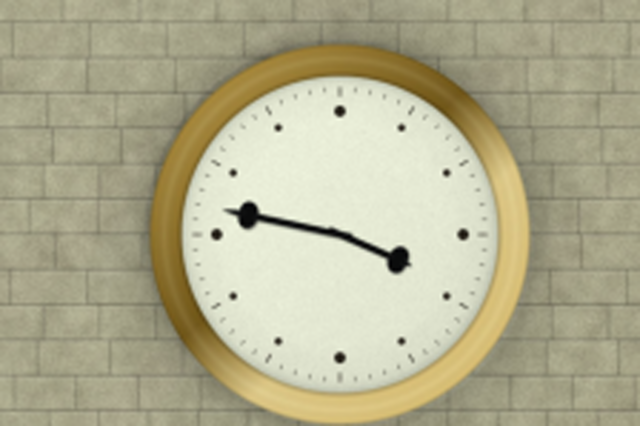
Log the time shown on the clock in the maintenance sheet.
3:47
